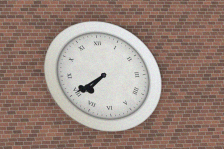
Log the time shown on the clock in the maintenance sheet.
7:40
